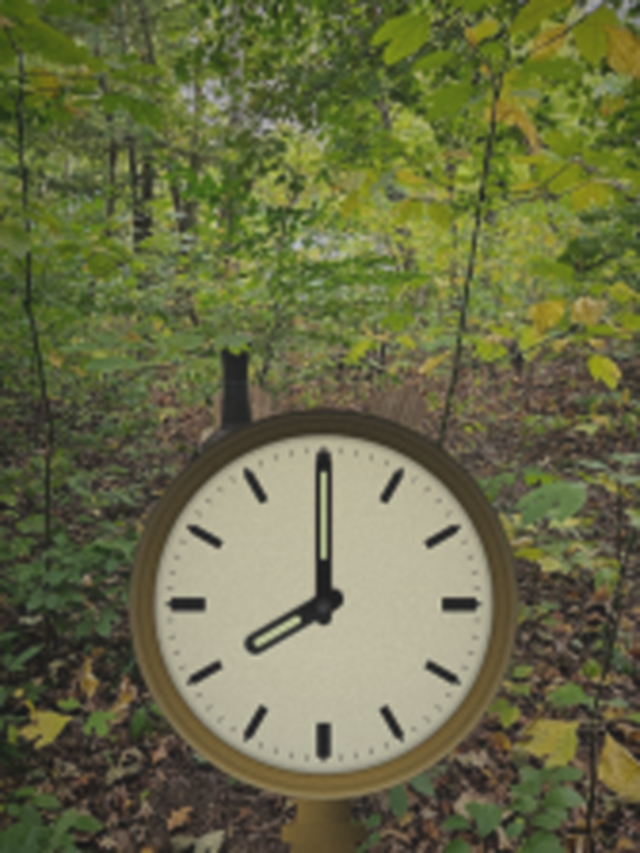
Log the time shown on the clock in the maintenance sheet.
8:00
